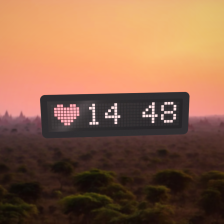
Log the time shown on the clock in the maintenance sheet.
14:48
